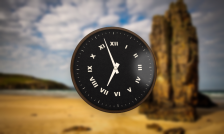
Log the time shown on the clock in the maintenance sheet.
6:57
